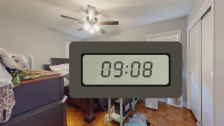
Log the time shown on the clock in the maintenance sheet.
9:08
